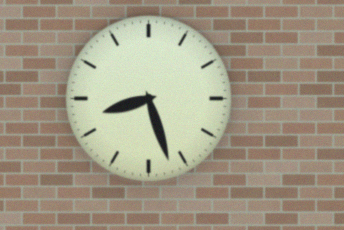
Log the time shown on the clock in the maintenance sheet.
8:27
